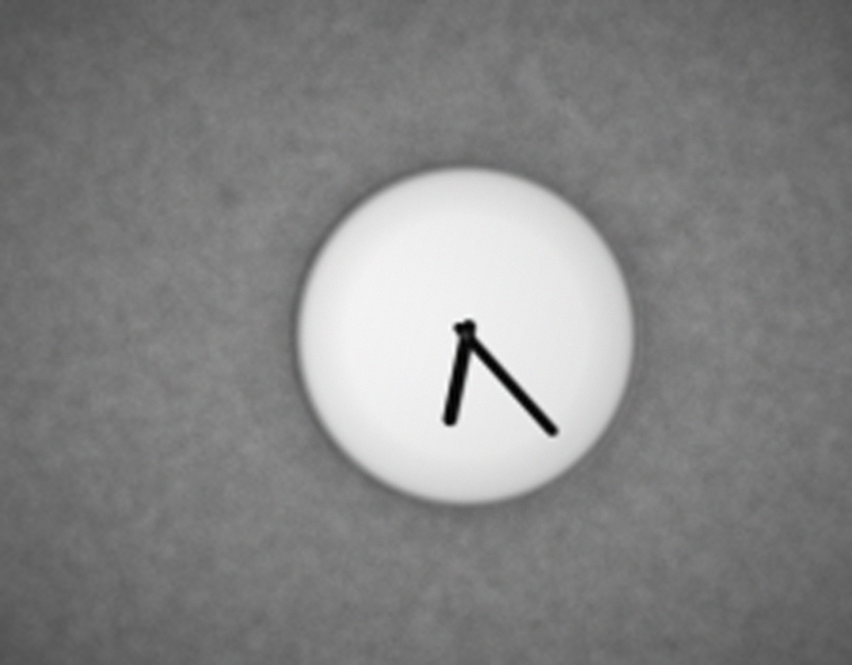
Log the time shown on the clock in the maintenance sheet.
6:23
